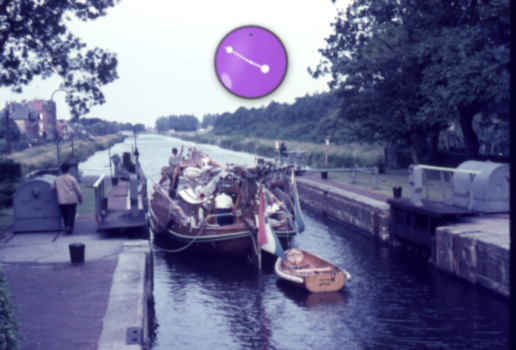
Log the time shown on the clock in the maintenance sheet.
3:50
